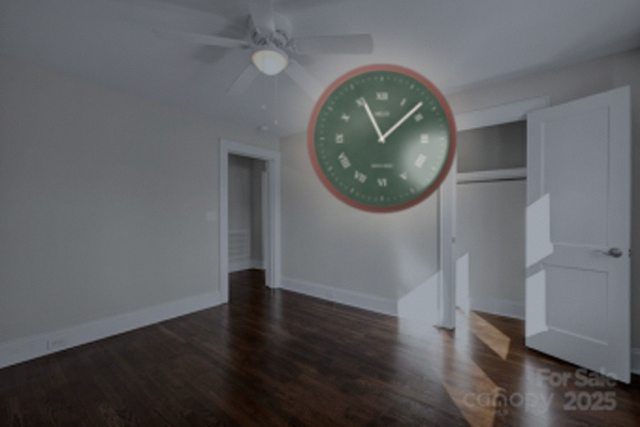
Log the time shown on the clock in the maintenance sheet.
11:08
